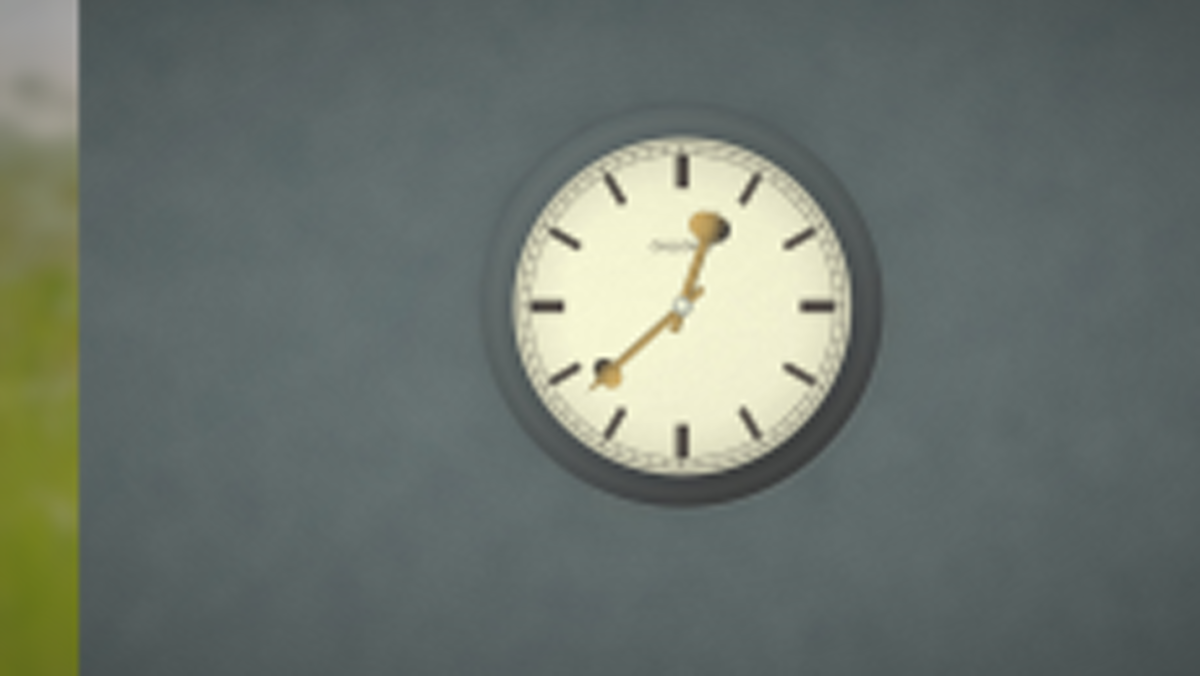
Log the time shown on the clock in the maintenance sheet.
12:38
